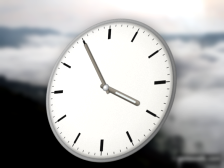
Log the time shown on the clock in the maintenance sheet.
3:55
